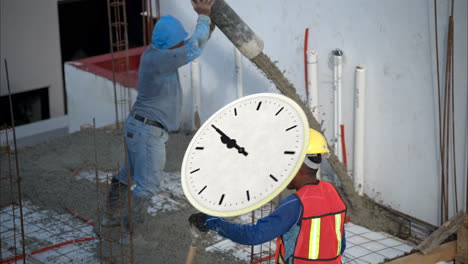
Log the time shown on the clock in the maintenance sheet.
9:50
